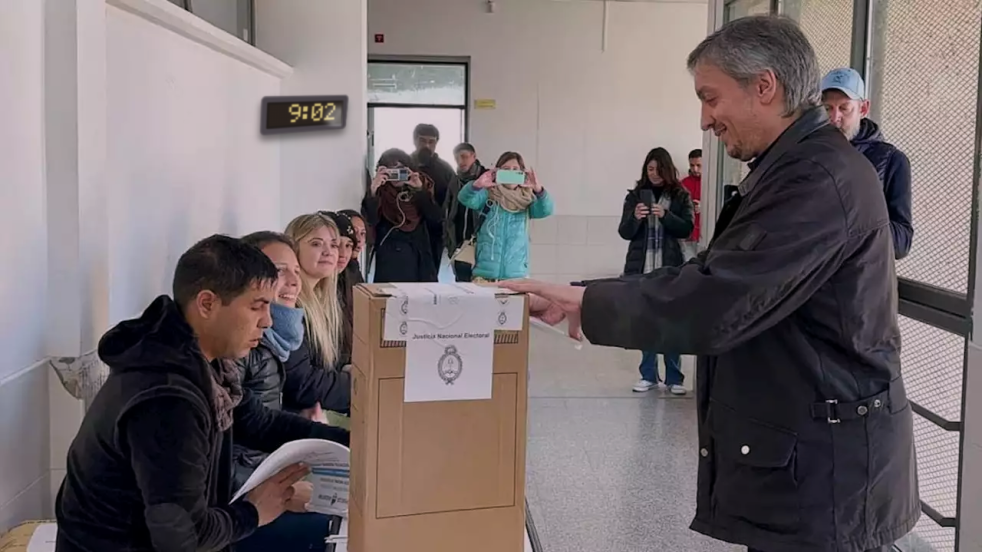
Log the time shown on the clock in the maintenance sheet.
9:02
